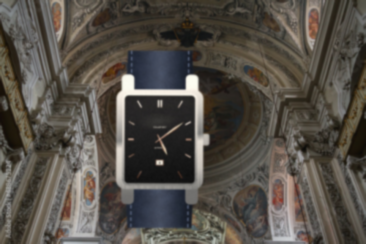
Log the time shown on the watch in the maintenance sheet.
5:09
